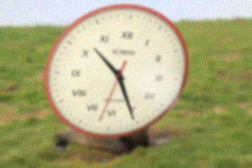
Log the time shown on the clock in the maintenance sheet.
10:25:32
